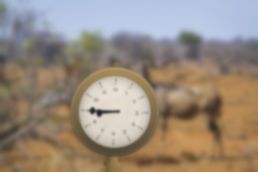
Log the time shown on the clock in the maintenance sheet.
8:45
